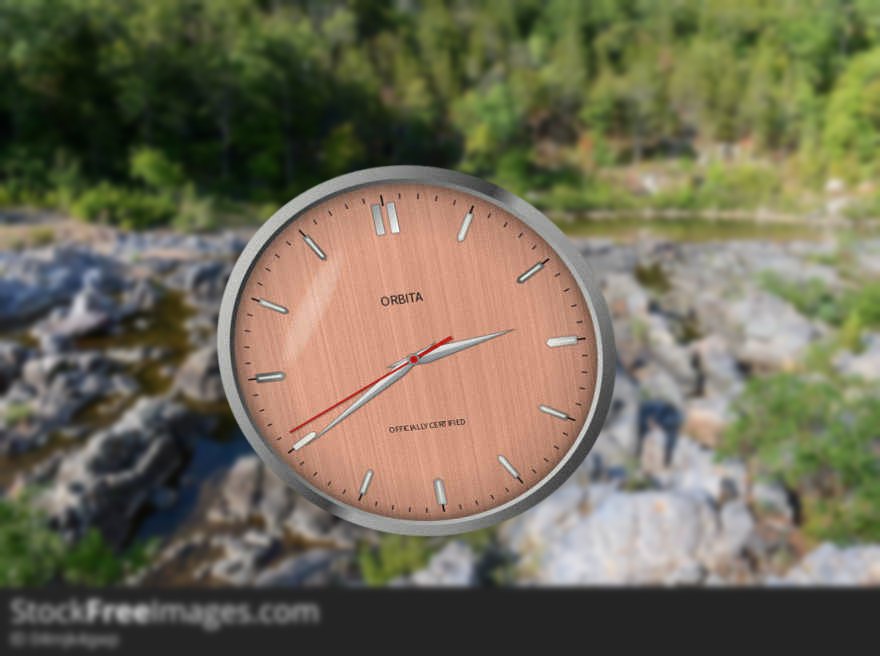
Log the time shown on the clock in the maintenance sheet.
2:39:41
